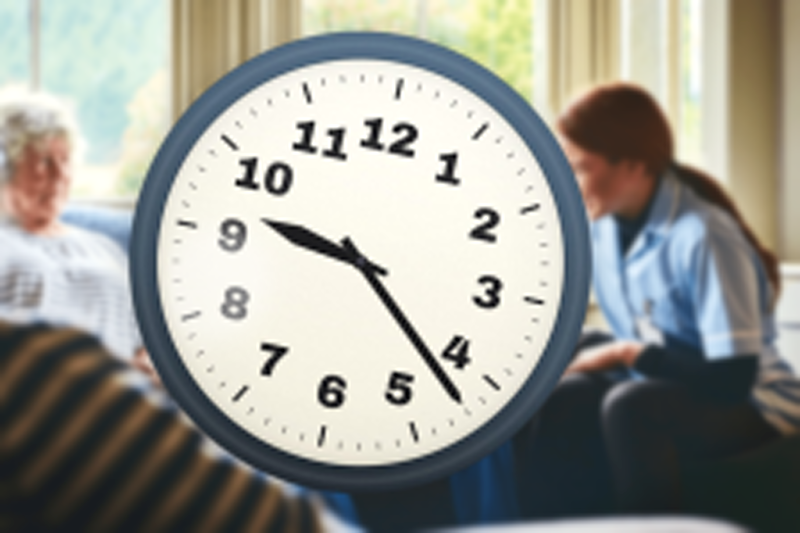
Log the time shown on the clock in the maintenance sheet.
9:22
